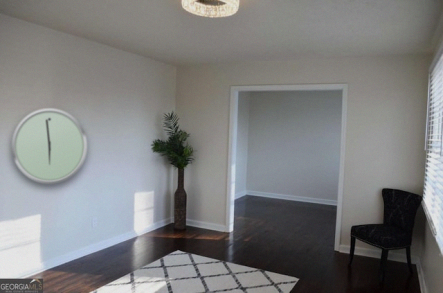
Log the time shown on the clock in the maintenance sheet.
5:59
